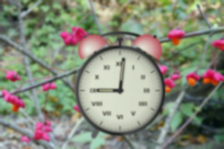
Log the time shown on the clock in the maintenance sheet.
9:01
